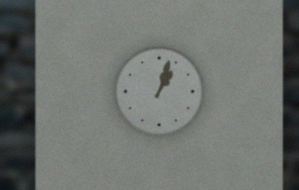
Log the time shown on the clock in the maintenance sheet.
1:03
